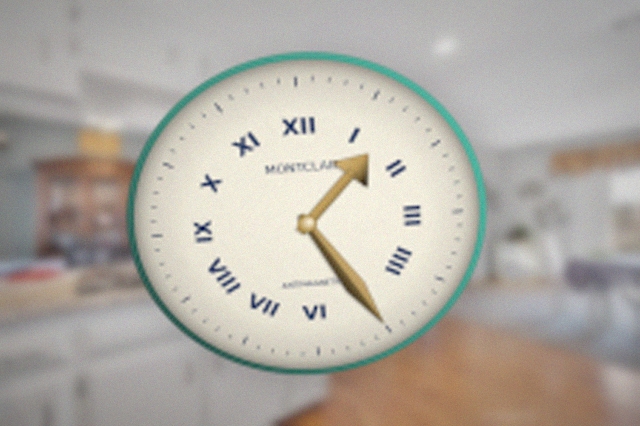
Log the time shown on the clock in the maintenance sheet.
1:25
